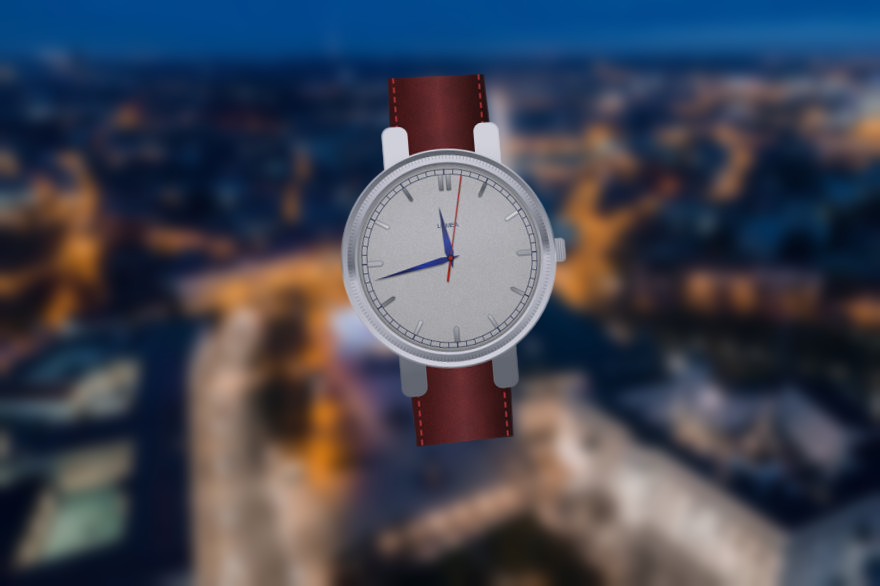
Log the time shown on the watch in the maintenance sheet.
11:43:02
